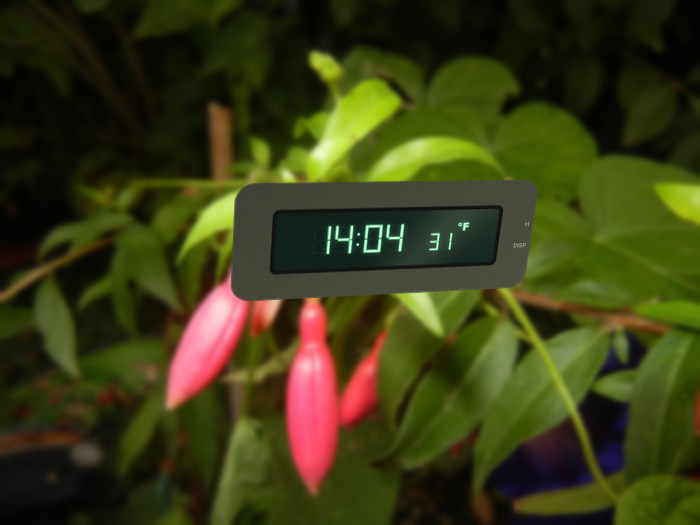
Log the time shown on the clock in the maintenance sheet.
14:04
